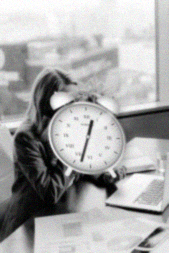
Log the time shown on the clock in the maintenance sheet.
12:33
